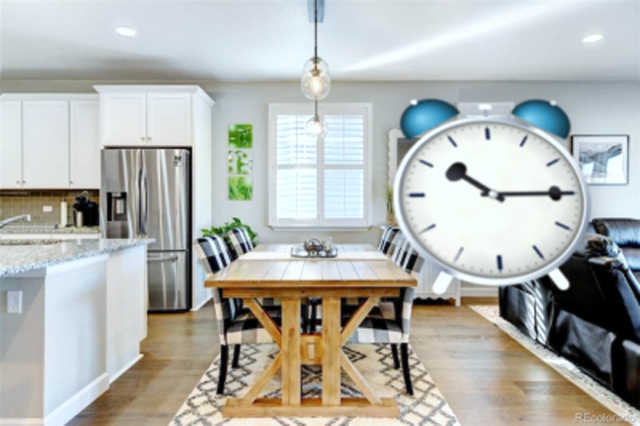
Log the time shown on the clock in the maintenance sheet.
10:15
